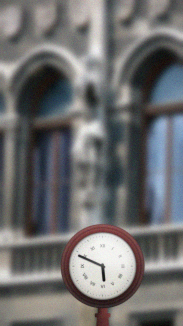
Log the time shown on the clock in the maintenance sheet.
5:49
